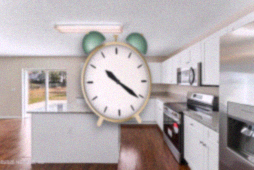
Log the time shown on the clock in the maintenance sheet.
10:21
